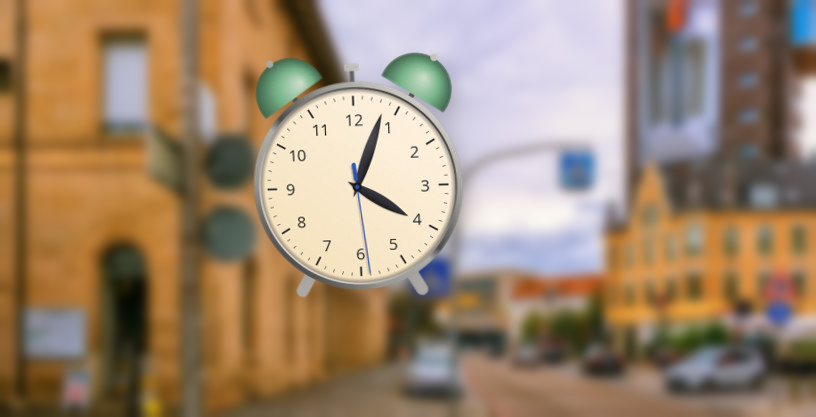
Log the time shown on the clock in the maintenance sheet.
4:03:29
